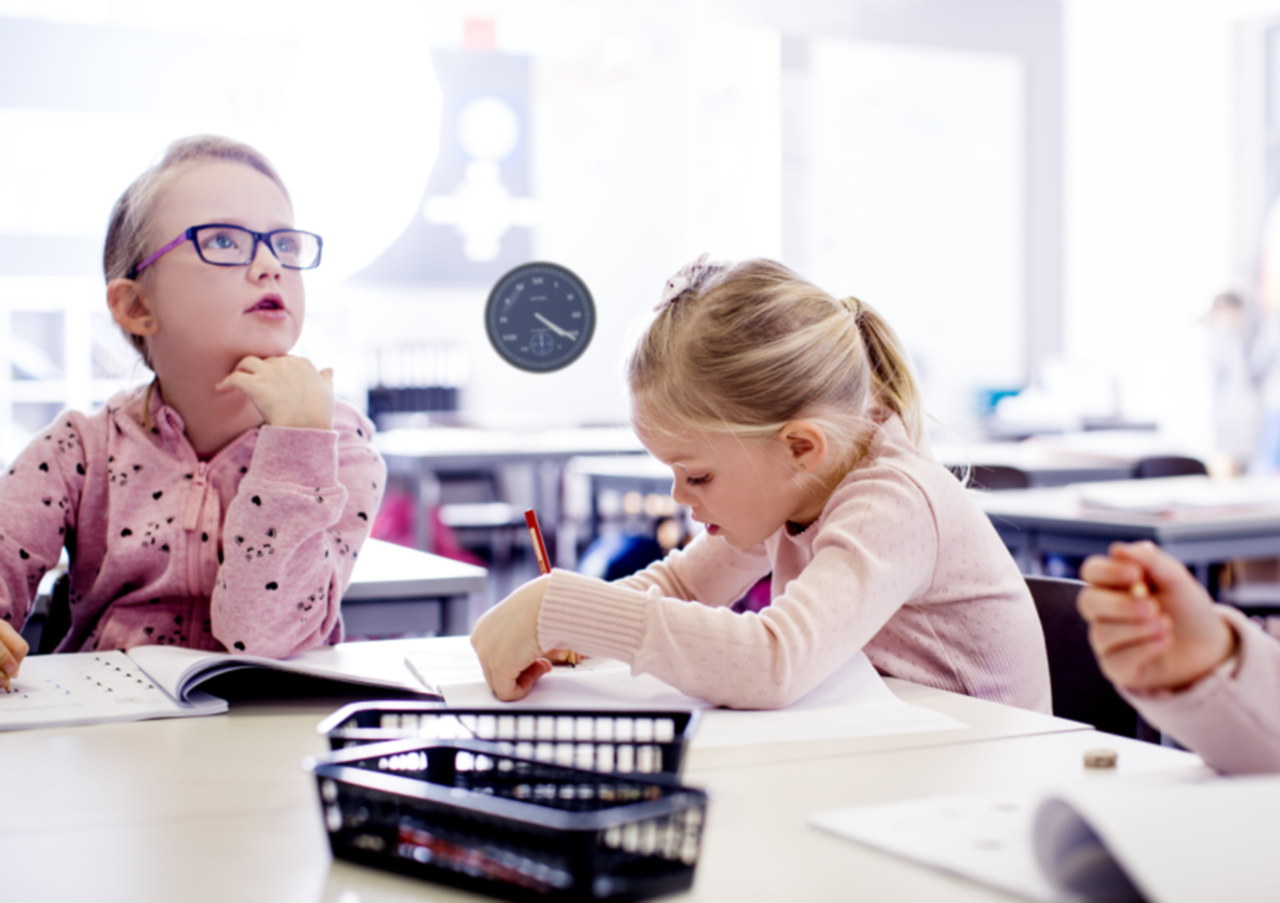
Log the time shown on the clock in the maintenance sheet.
4:21
